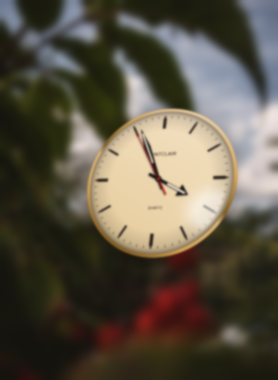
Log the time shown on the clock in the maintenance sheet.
3:55:55
